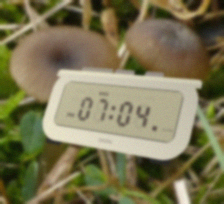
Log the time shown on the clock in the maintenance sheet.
7:04
